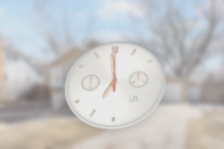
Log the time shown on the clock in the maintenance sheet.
6:59
